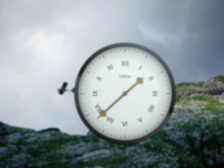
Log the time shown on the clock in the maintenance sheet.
1:38
